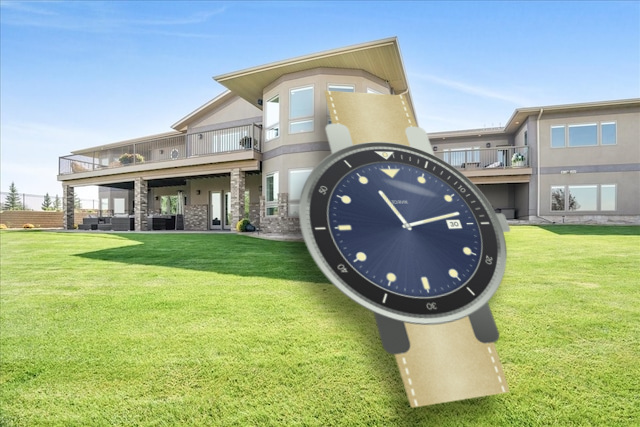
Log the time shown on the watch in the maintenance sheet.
11:13
